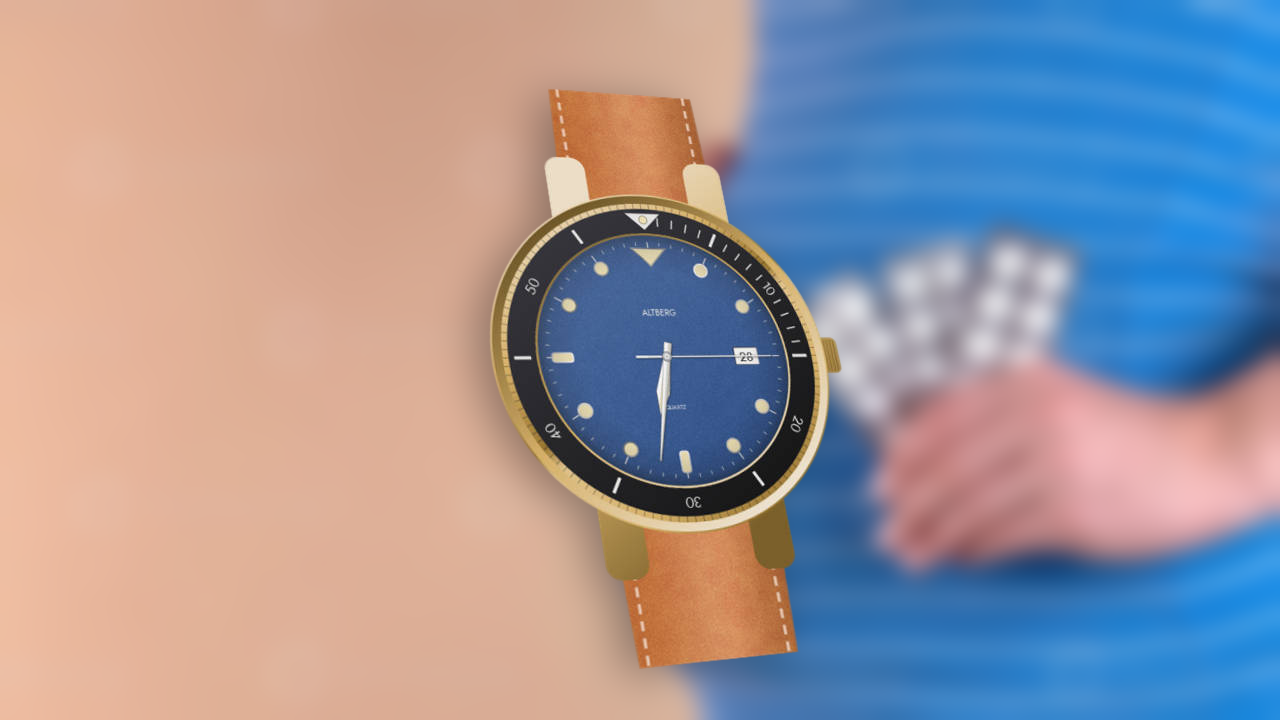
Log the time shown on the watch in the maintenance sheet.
6:32:15
